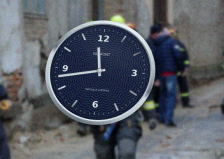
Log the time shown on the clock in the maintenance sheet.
11:43
